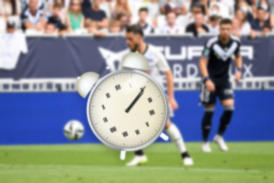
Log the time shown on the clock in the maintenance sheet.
2:10
